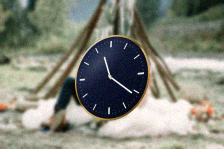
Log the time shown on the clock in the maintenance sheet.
11:21
